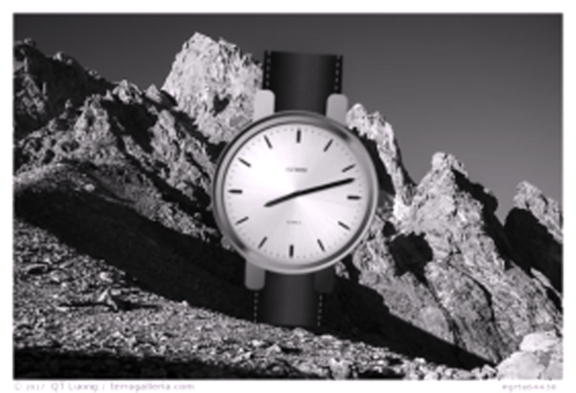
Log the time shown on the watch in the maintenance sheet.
8:12
